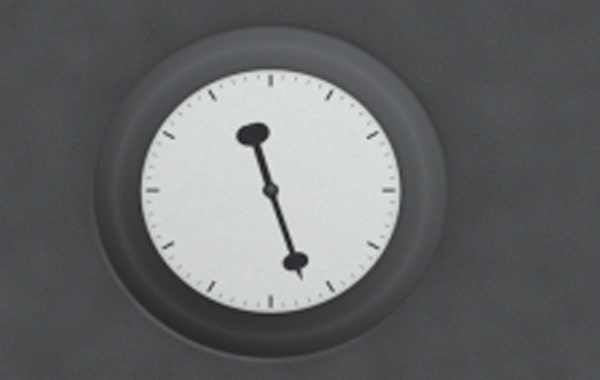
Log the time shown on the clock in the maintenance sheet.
11:27
